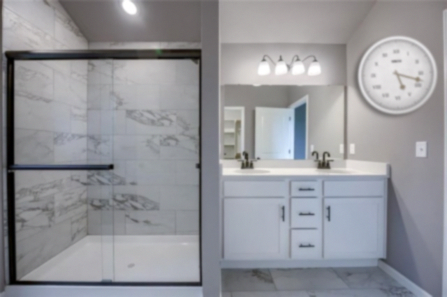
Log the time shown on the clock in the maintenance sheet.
5:18
